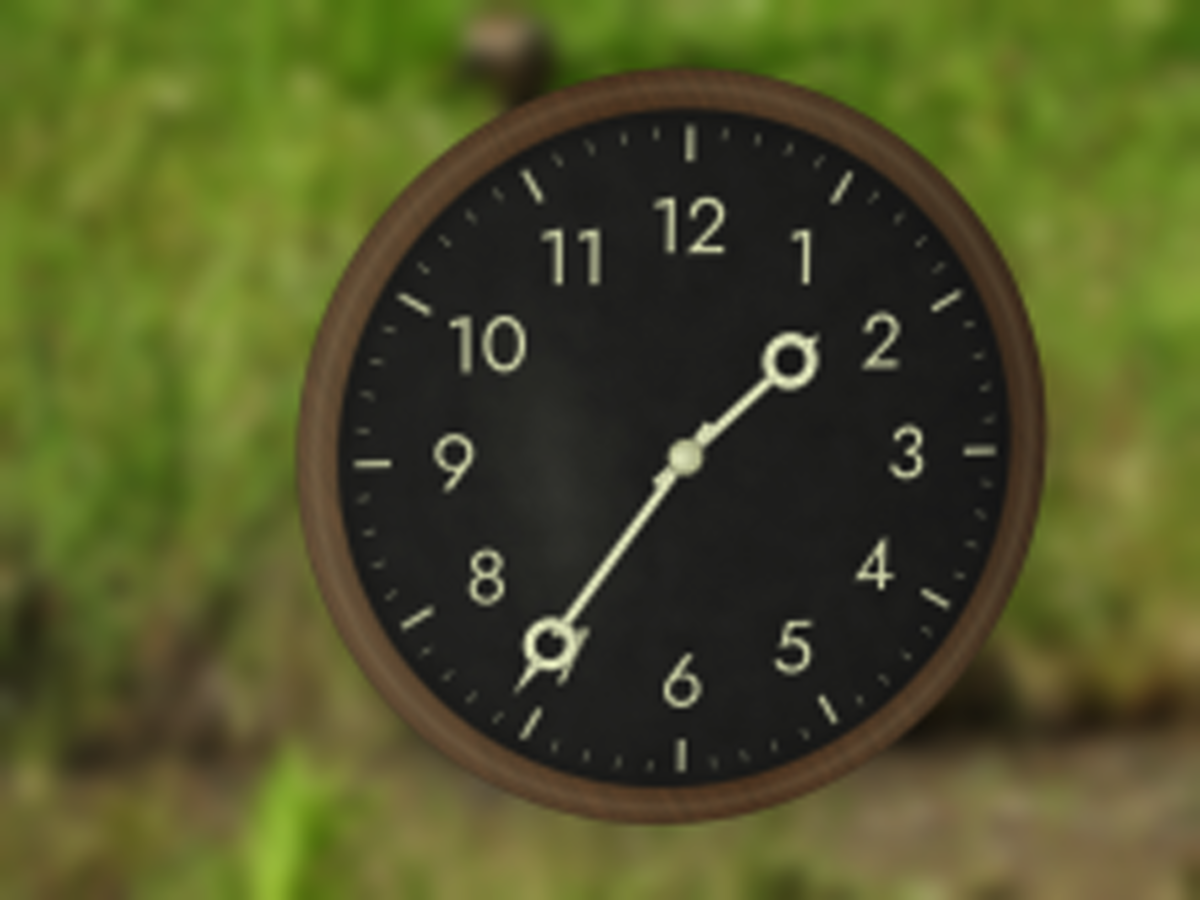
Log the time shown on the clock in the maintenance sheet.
1:36
